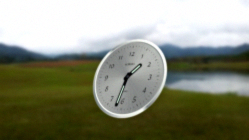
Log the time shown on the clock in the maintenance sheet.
1:32
